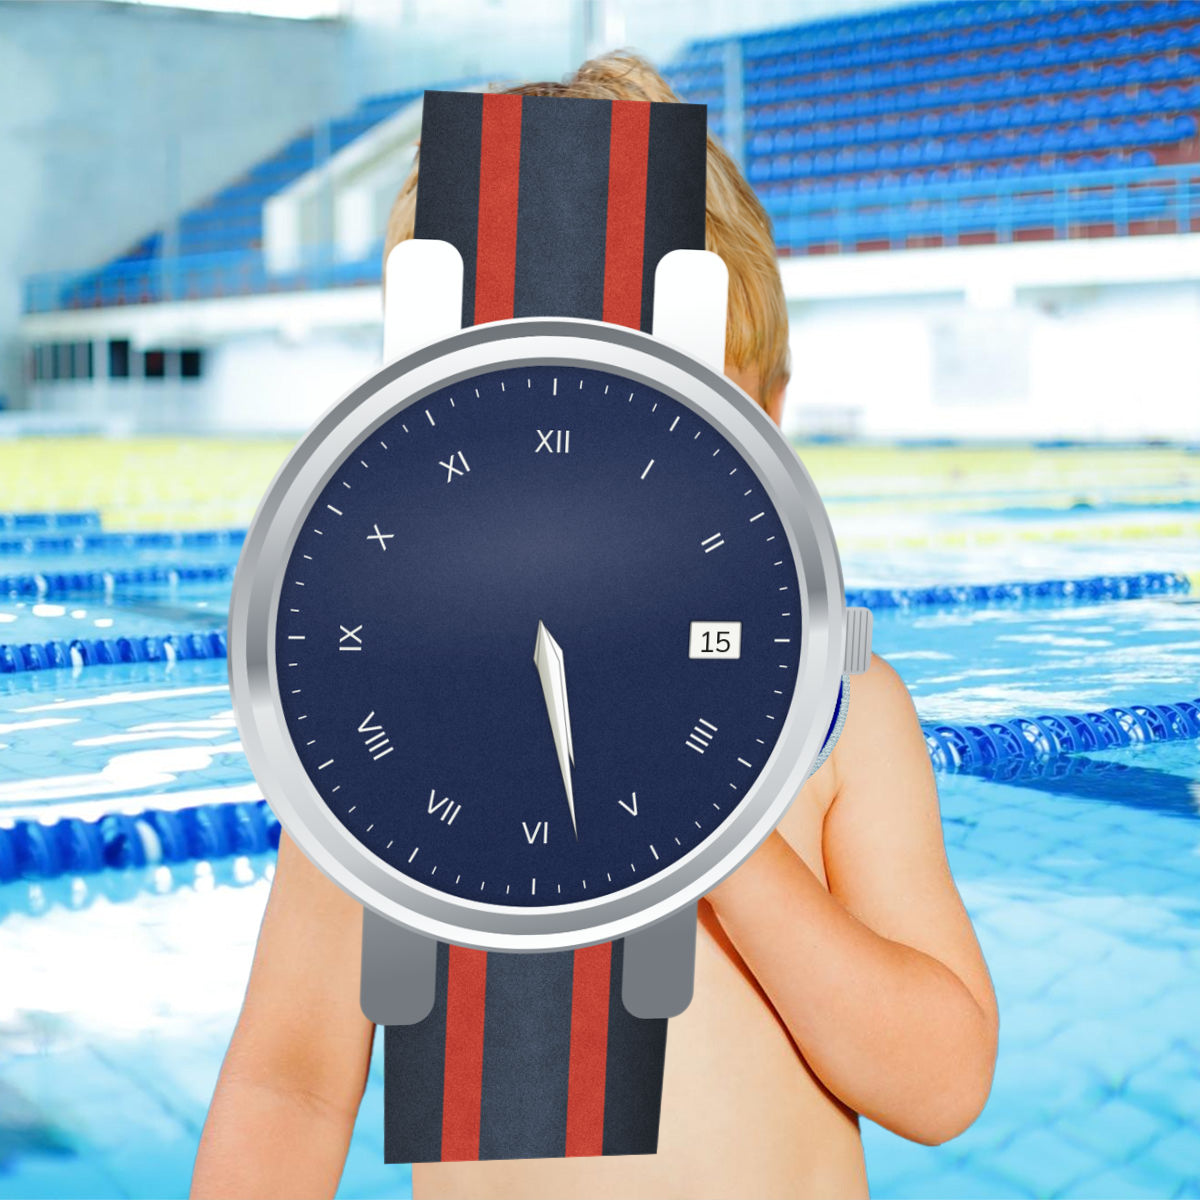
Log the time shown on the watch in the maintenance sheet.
5:28
